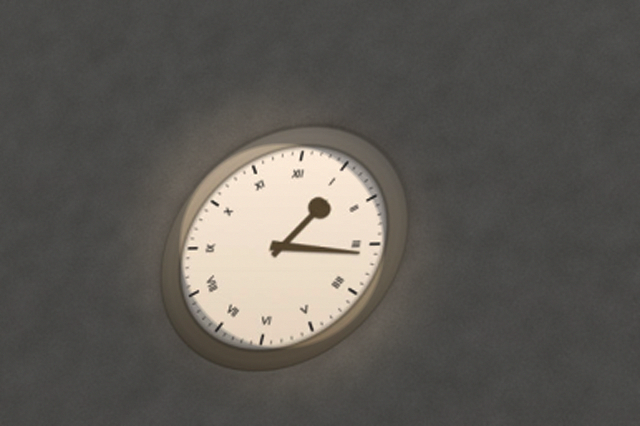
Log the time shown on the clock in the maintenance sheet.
1:16
